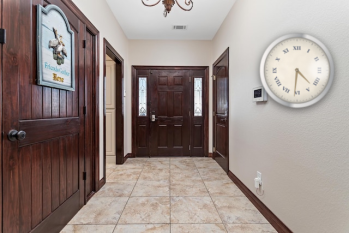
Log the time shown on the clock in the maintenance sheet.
4:31
